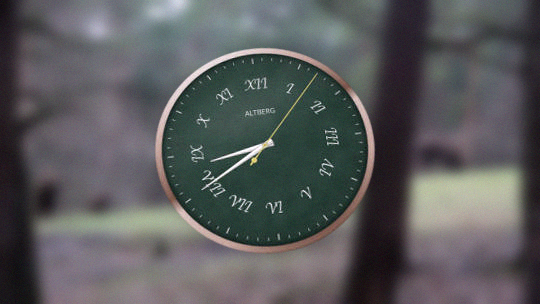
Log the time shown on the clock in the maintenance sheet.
8:40:07
